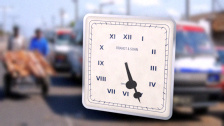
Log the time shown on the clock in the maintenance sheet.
5:26
